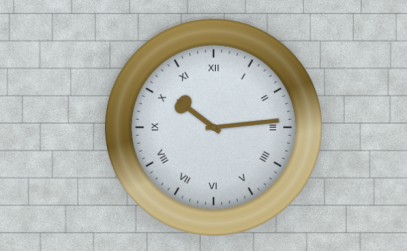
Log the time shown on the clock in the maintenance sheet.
10:14
